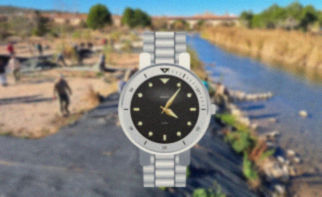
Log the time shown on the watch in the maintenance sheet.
4:06
